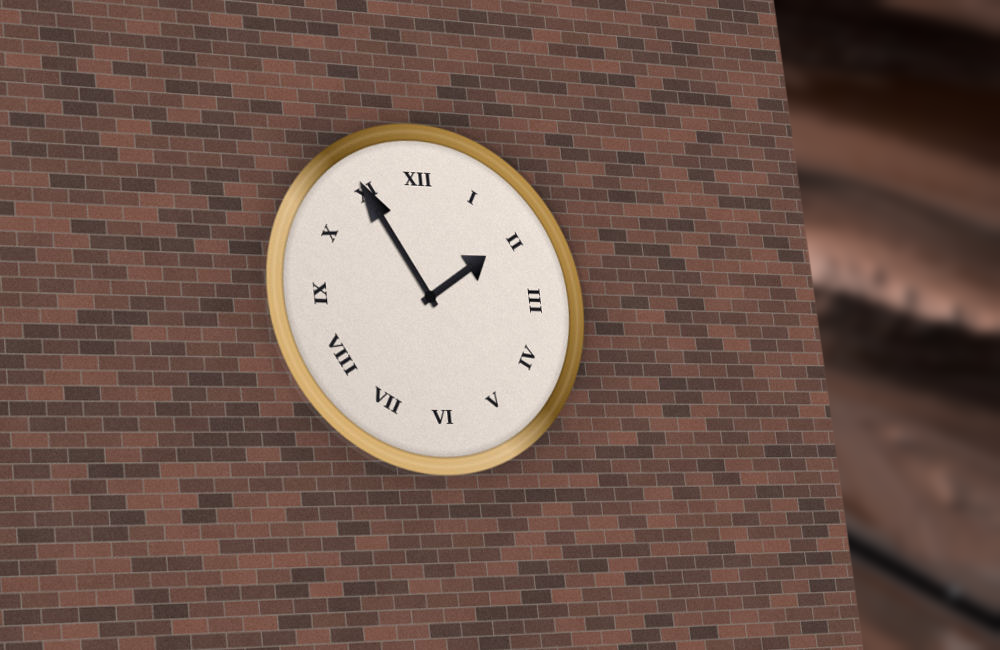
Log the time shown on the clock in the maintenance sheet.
1:55
